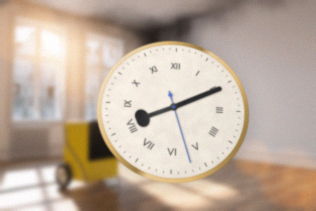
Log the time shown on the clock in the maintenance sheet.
8:10:27
